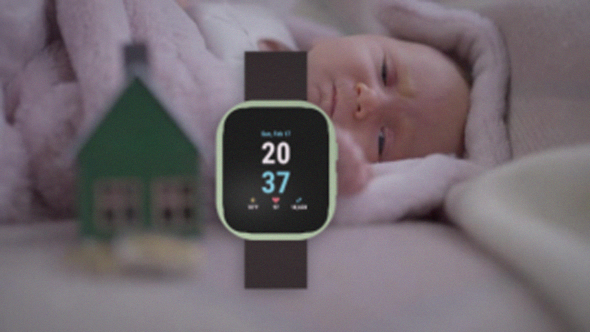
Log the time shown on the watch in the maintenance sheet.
20:37
